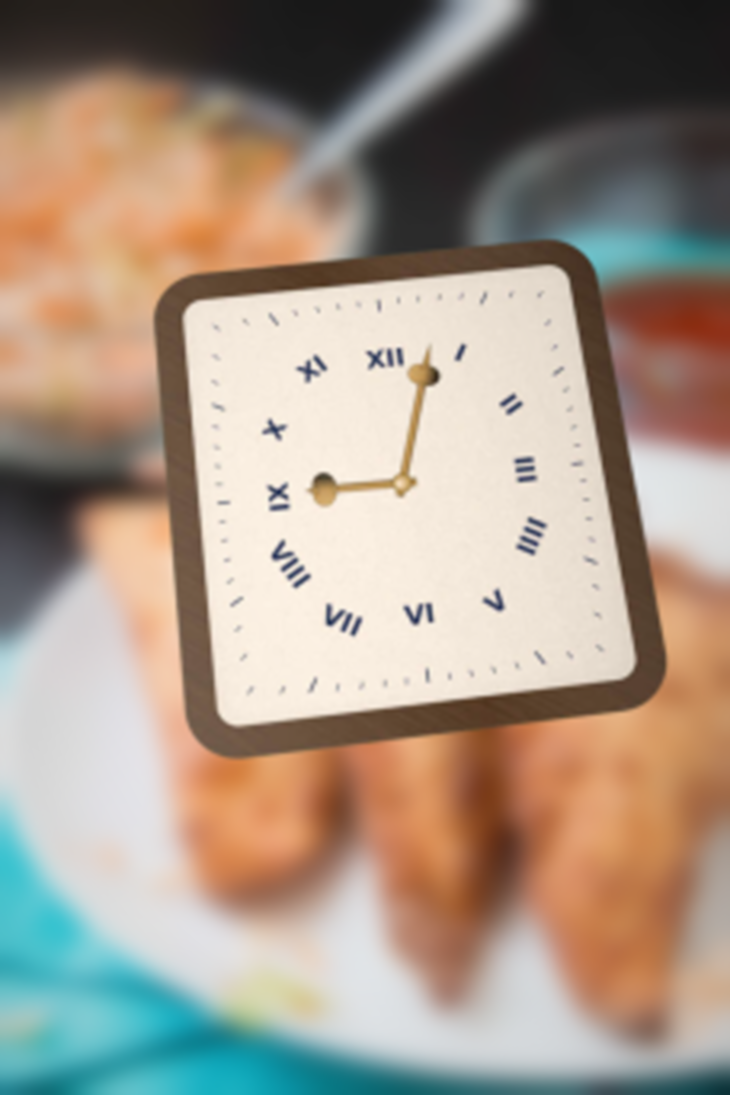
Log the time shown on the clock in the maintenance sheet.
9:03
